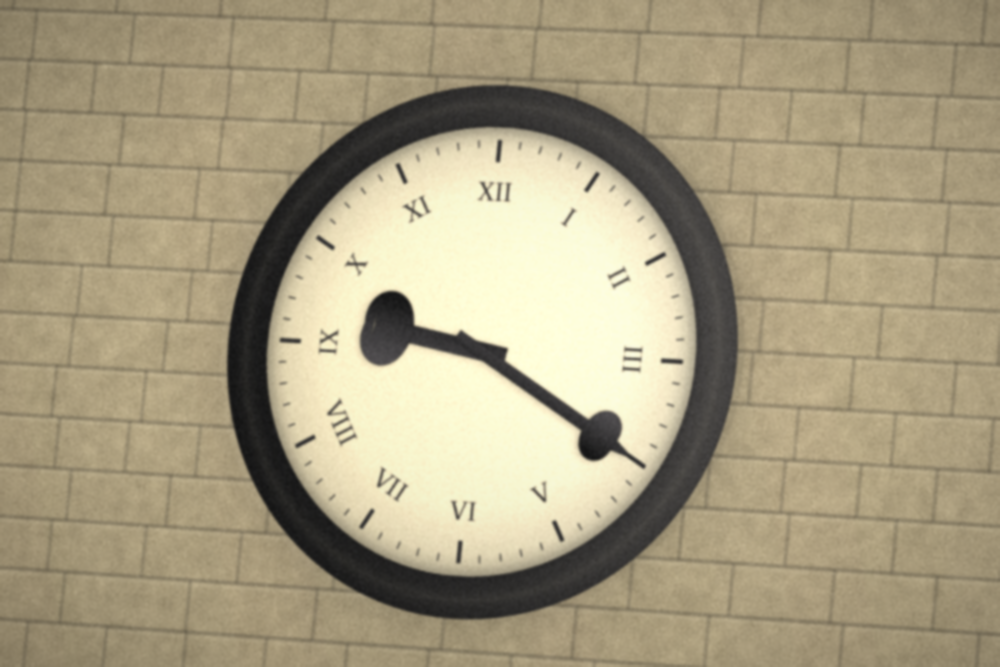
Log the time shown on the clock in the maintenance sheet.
9:20
